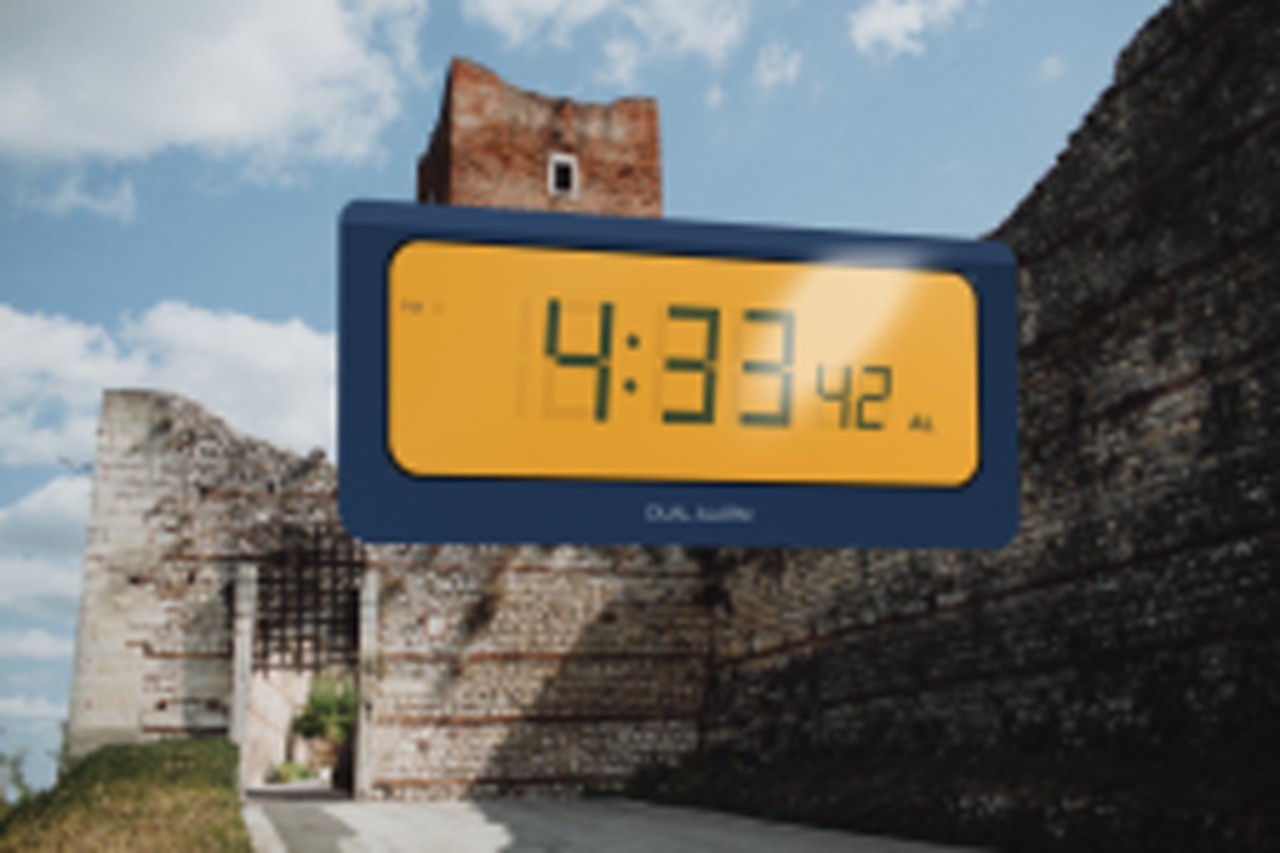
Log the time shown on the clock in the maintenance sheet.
4:33:42
